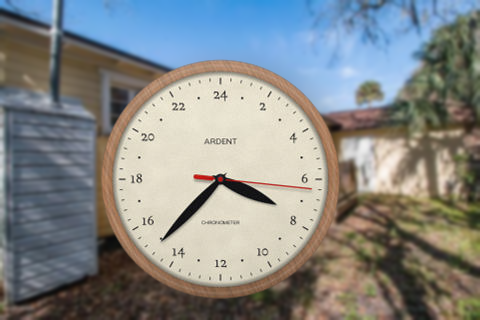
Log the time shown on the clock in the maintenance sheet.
7:37:16
